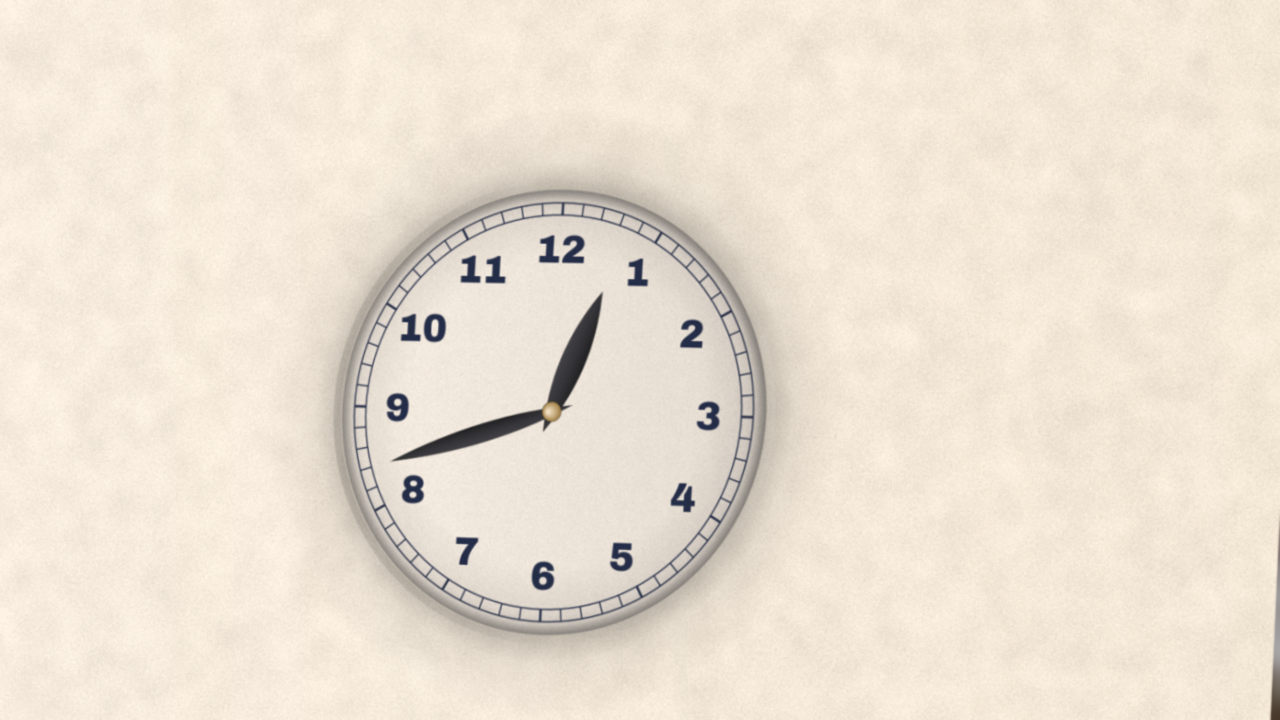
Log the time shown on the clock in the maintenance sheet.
12:42
